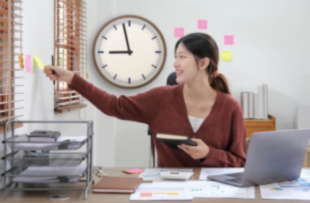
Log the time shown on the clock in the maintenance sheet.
8:58
